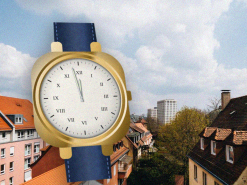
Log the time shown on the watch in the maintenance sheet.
11:58
